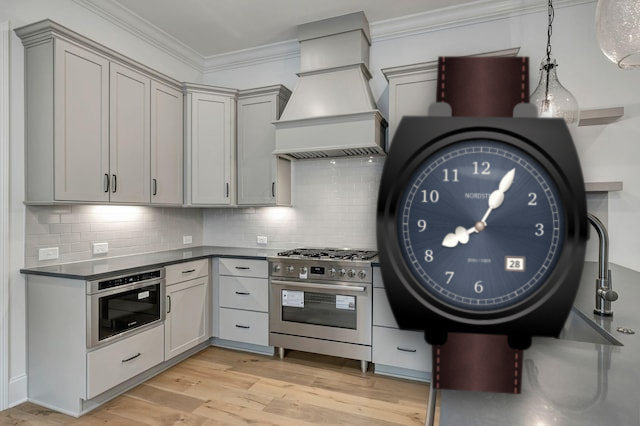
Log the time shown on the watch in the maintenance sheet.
8:05
